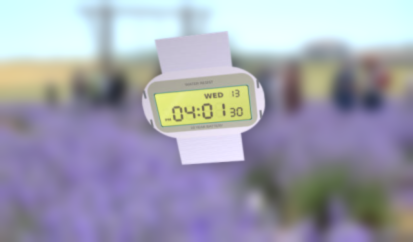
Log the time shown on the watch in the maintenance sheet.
4:01:30
